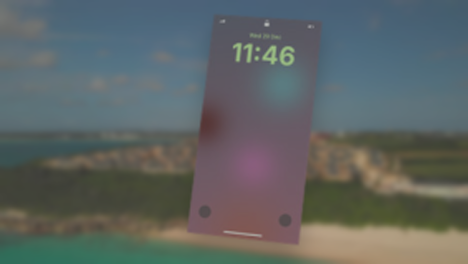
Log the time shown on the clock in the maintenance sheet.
11:46
